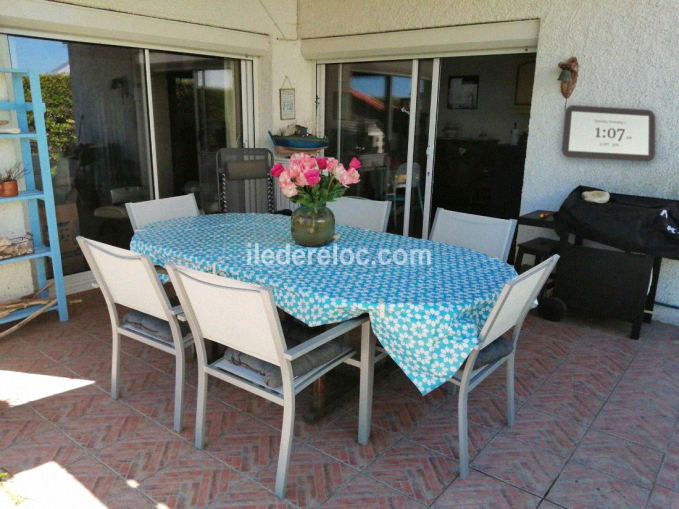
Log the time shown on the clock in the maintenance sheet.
1:07
